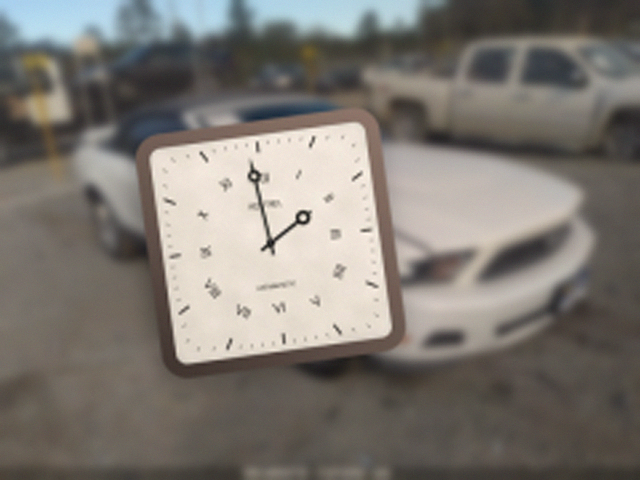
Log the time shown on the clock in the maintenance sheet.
1:59
